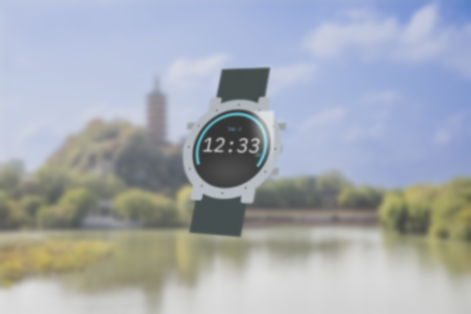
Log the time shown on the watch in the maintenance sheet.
12:33
